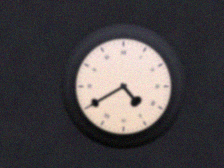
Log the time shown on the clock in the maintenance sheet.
4:40
